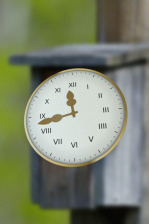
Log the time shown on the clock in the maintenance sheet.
11:43
